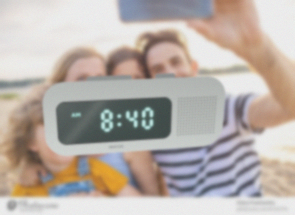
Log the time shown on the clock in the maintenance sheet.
8:40
